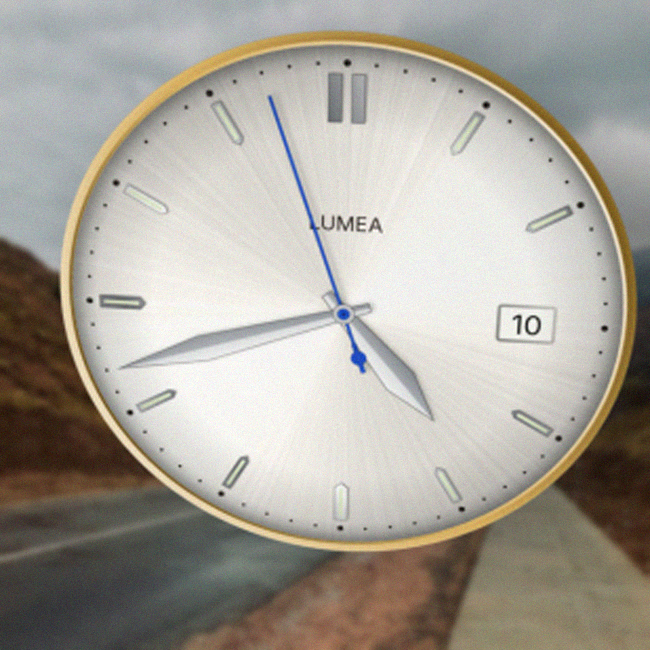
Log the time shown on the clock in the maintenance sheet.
4:41:57
